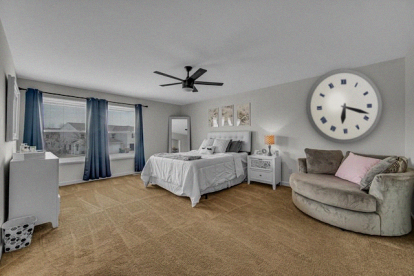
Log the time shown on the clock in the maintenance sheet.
6:18
